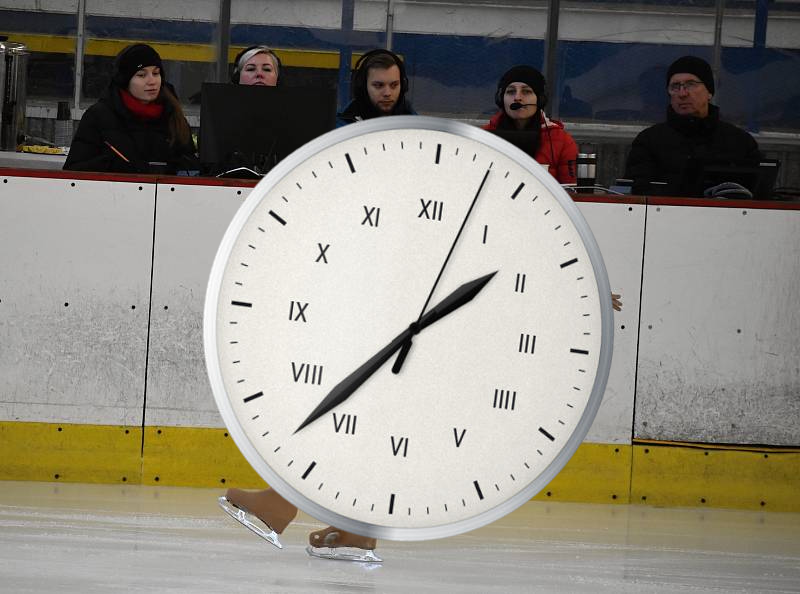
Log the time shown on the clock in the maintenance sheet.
1:37:03
